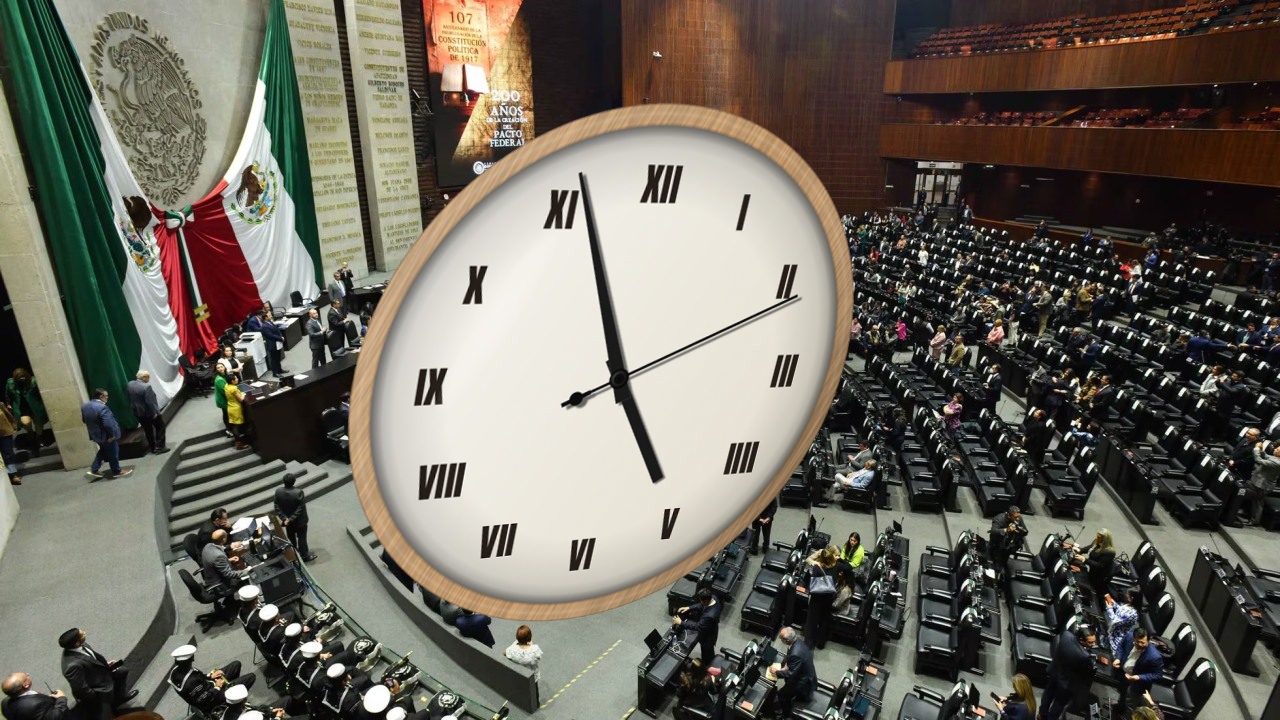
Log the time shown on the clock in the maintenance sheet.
4:56:11
